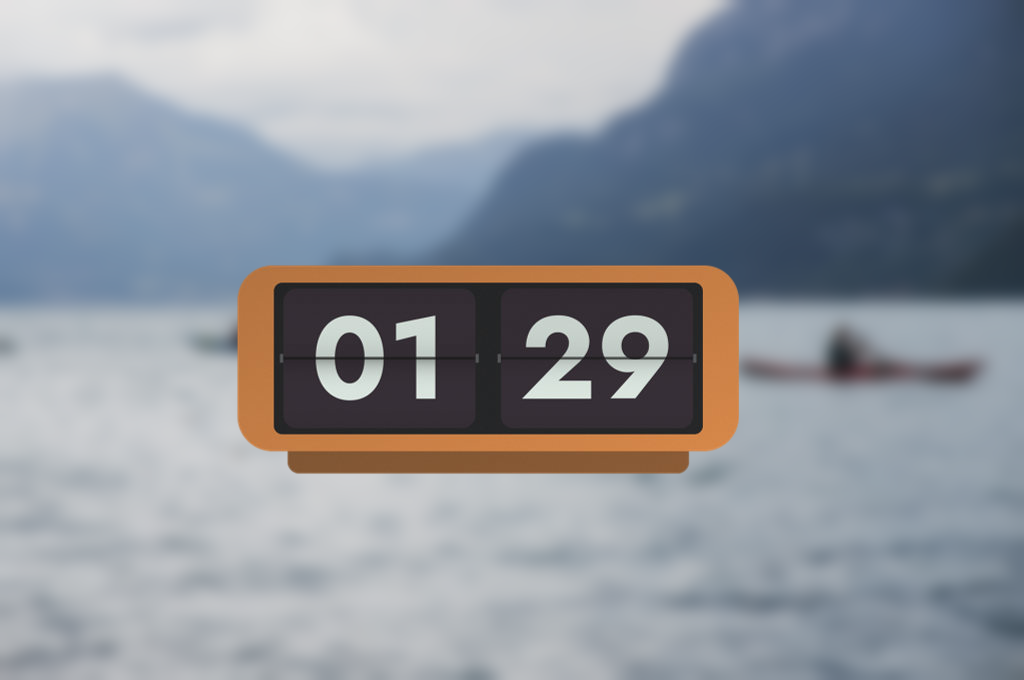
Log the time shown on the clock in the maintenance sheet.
1:29
